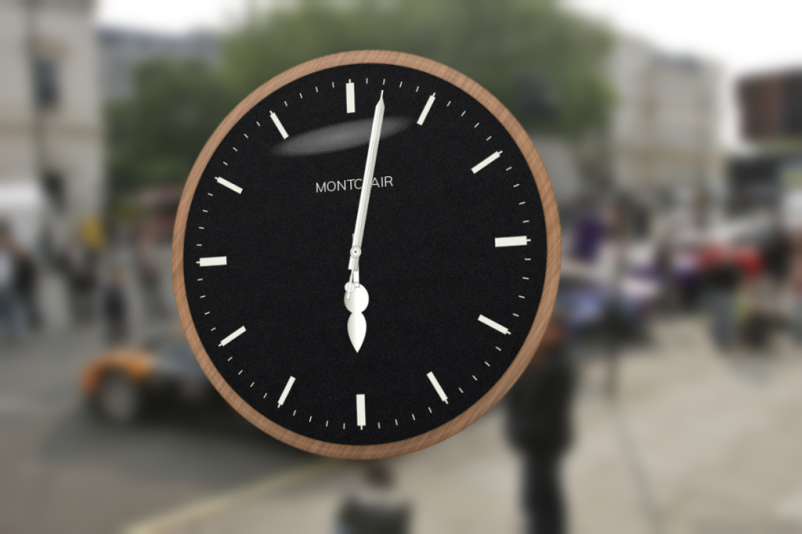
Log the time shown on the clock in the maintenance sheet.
6:02:02
